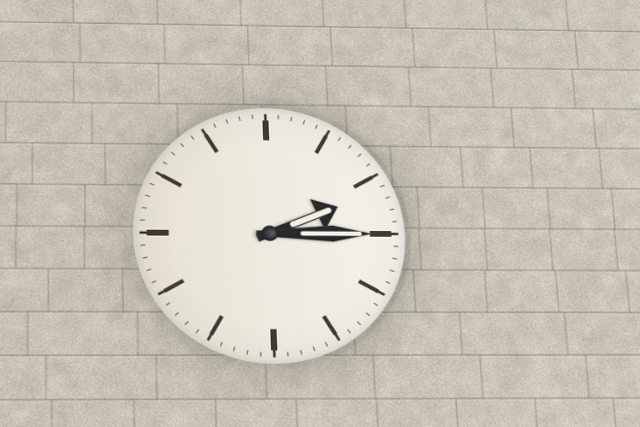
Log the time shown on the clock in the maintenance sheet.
2:15
